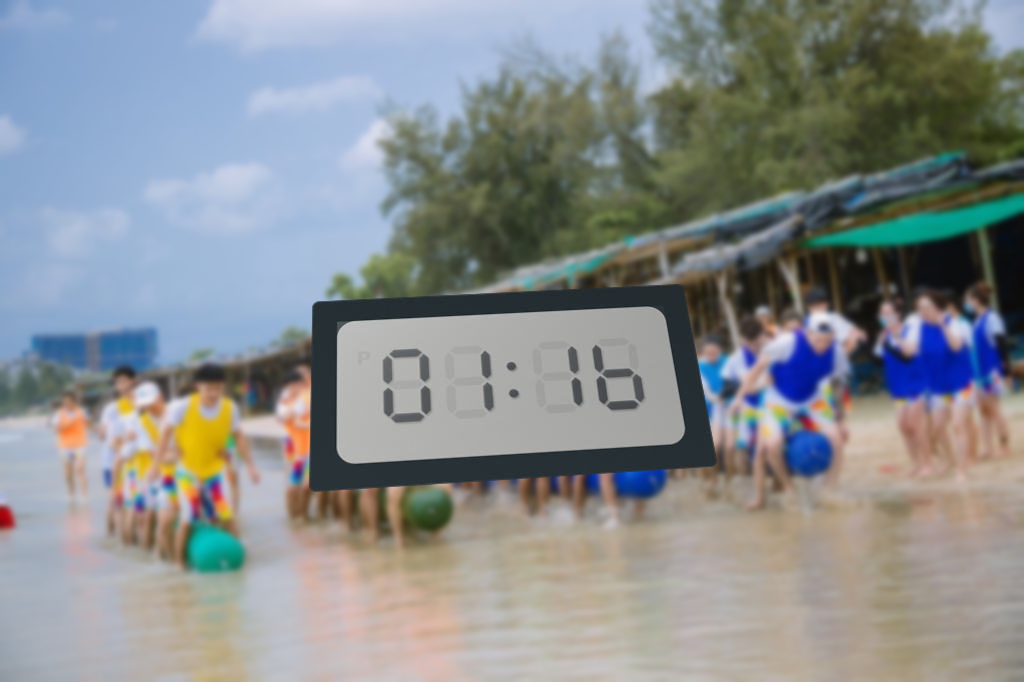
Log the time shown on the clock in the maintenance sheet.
1:16
